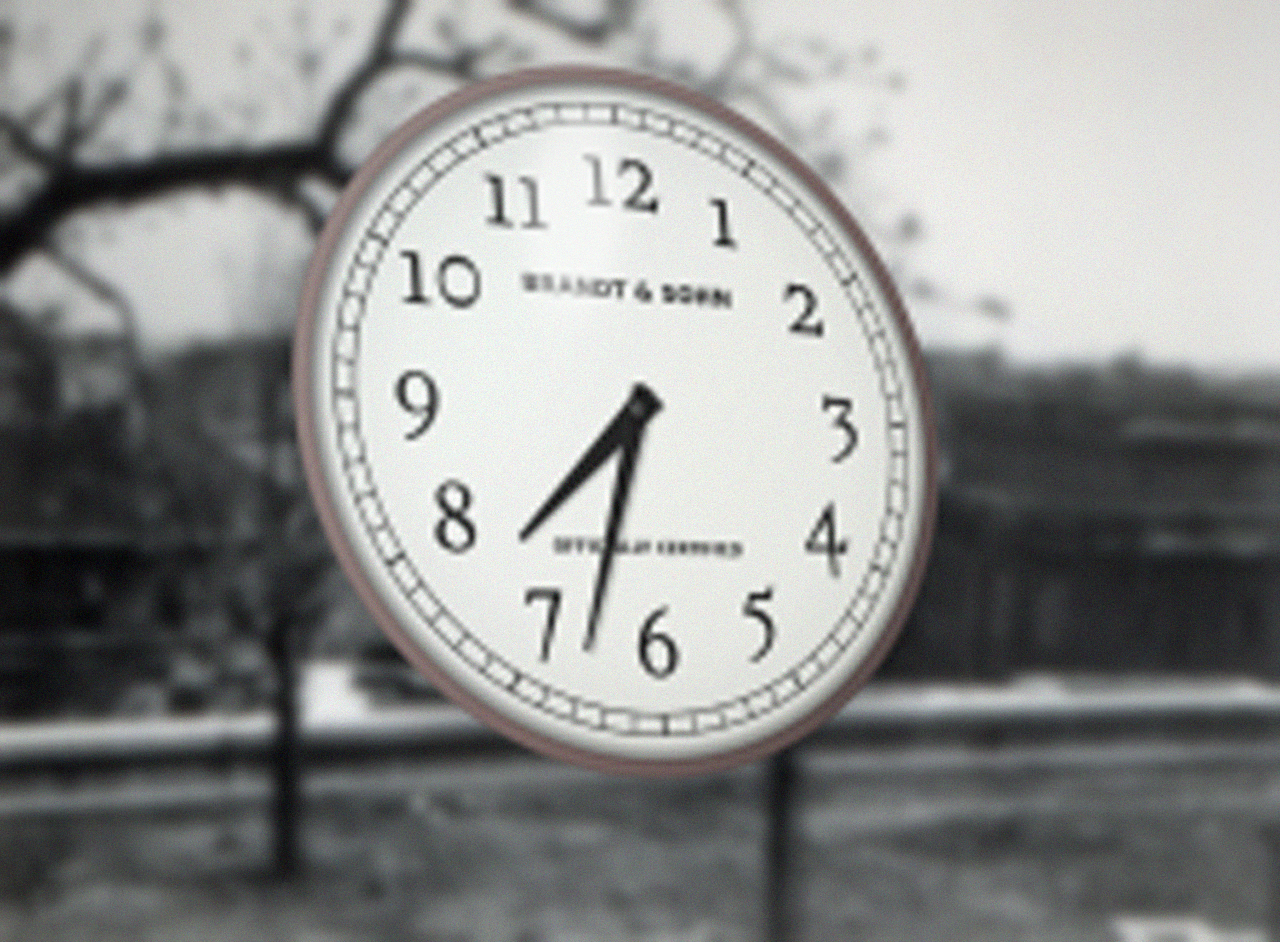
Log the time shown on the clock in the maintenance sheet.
7:33
